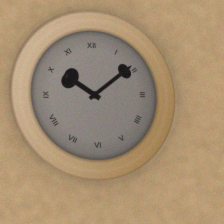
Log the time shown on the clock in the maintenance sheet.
10:09
